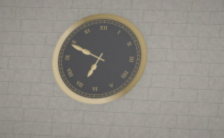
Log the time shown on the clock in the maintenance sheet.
6:49
